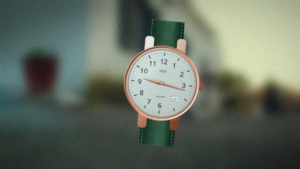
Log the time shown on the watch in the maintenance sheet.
9:17
